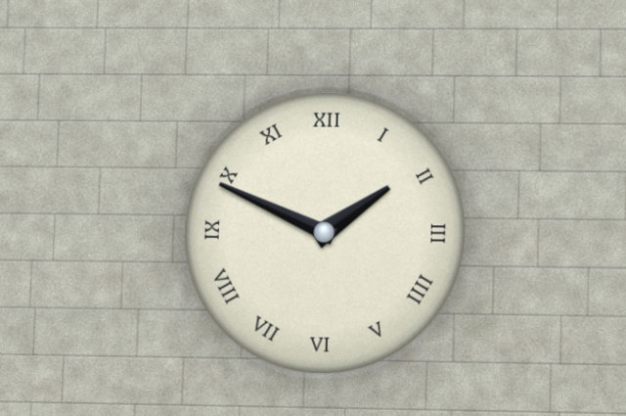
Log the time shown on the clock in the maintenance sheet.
1:49
